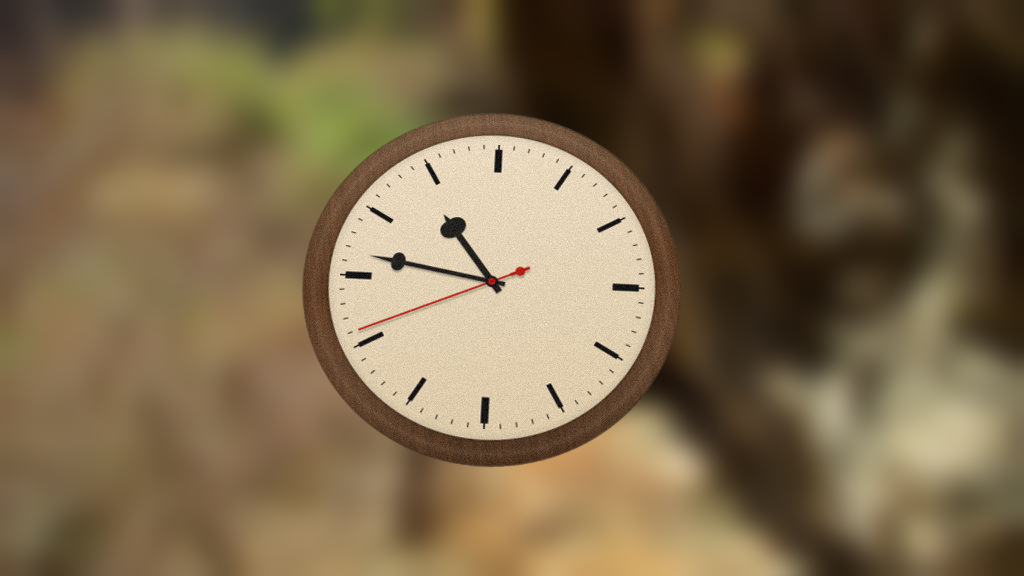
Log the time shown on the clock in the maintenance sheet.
10:46:41
